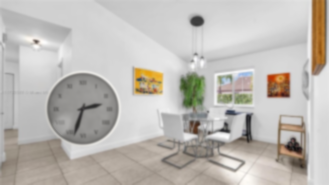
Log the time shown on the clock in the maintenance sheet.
2:33
